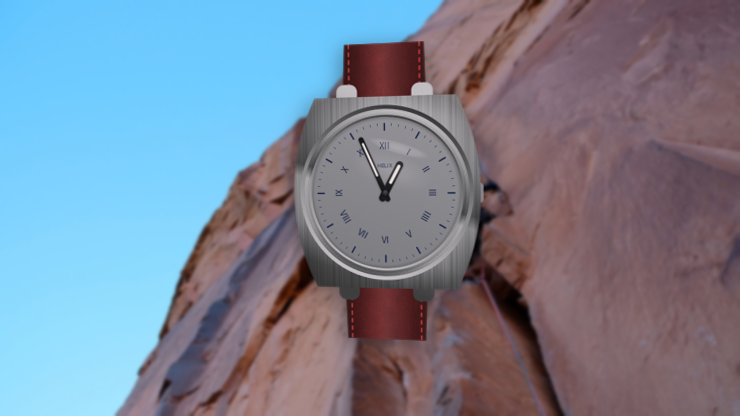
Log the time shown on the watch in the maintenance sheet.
12:56
